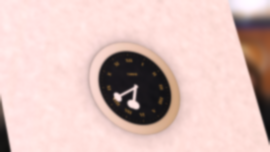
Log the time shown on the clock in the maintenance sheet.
6:41
